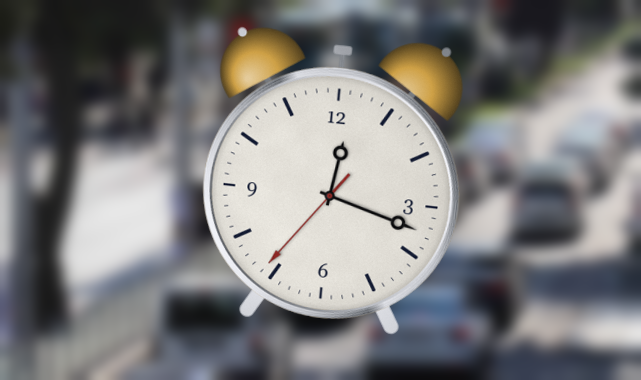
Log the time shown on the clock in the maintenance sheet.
12:17:36
